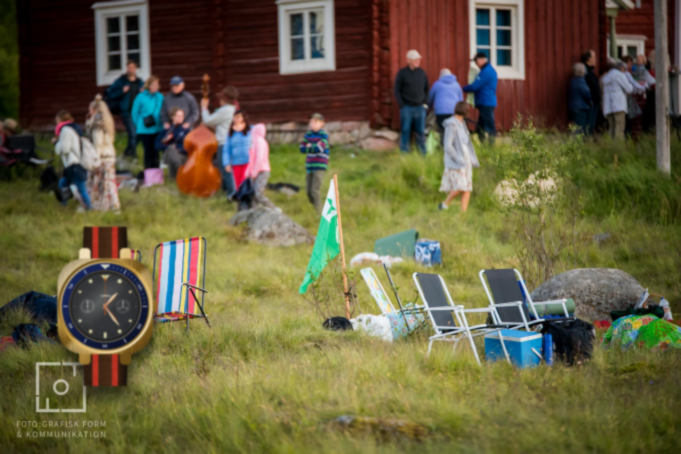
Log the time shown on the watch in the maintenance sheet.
1:24
